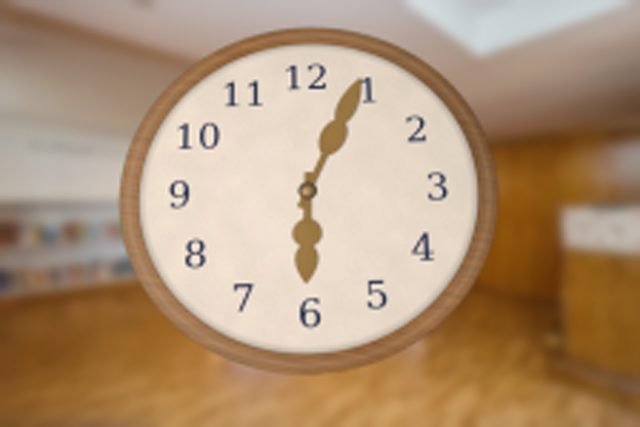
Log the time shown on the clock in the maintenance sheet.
6:04
